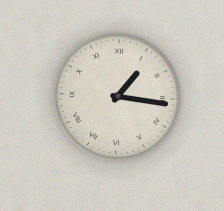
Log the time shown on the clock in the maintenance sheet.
1:16
